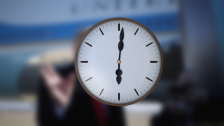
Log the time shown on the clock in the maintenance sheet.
6:01
